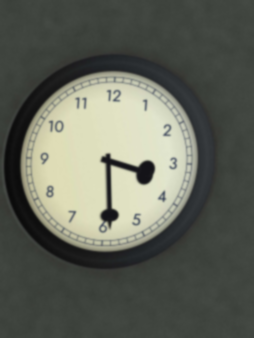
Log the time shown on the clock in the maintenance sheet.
3:29
